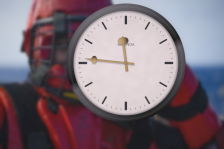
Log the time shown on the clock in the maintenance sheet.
11:46
